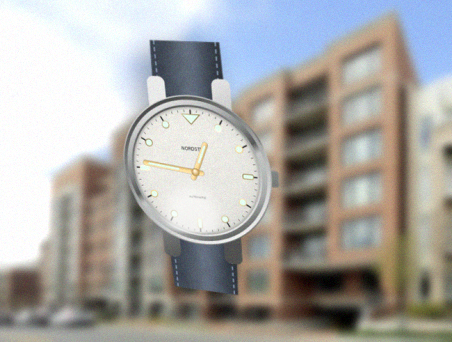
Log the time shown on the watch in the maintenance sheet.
12:46
